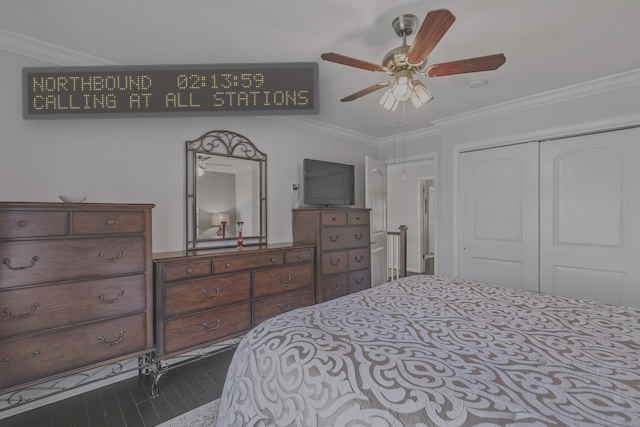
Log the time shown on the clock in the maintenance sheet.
2:13:59
